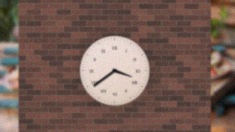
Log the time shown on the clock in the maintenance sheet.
3:39
